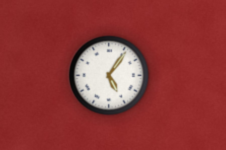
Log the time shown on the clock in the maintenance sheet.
5:06
